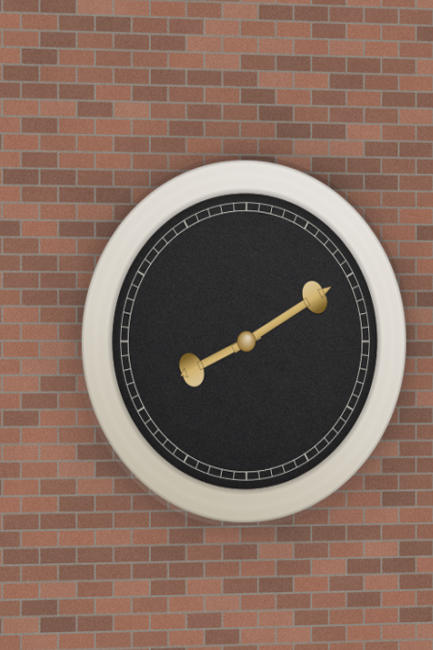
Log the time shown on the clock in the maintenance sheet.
8:10
